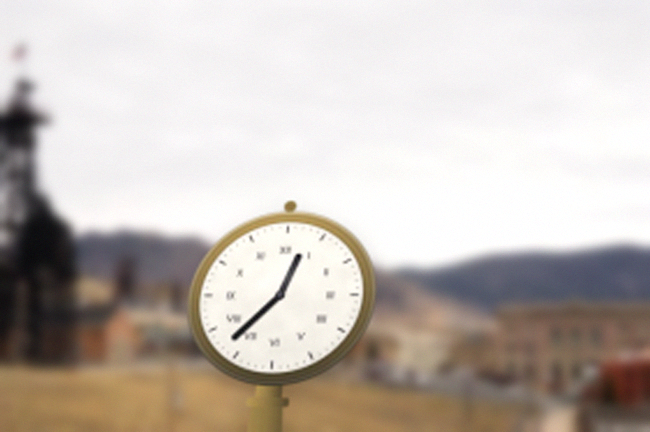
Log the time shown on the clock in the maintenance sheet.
12:37
